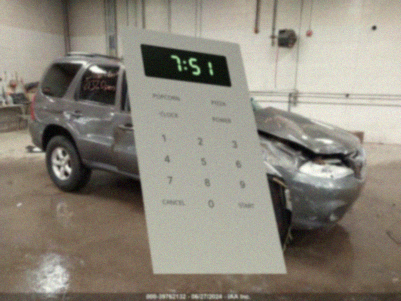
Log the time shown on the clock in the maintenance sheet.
7:51
